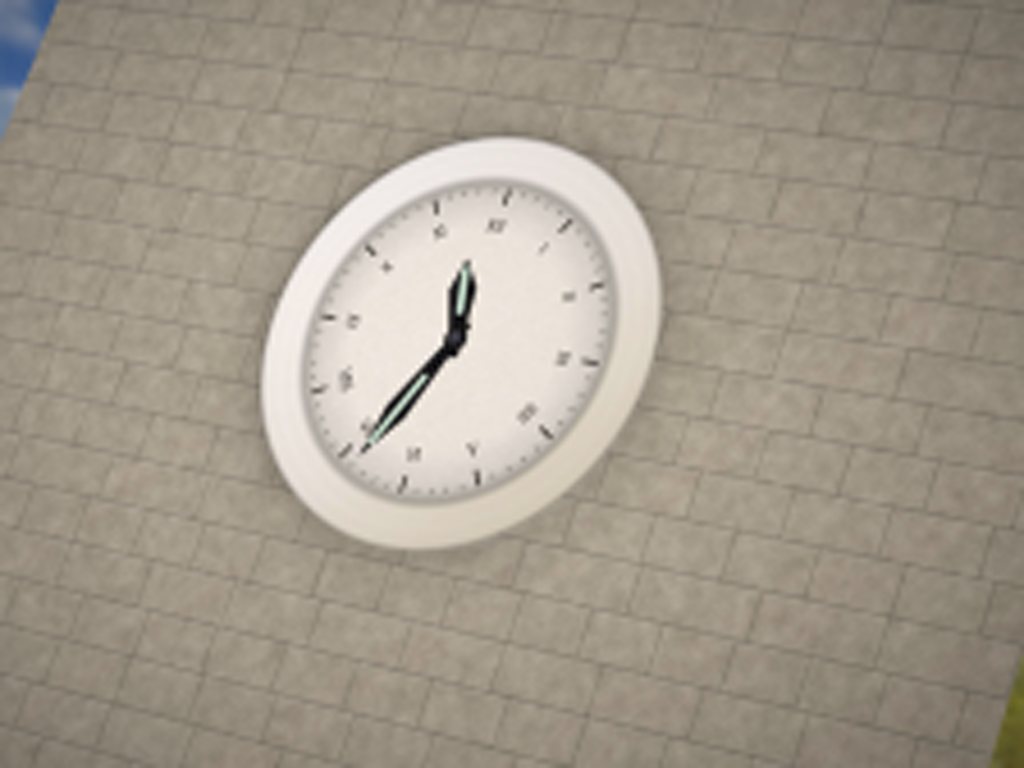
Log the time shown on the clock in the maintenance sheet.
11:34
